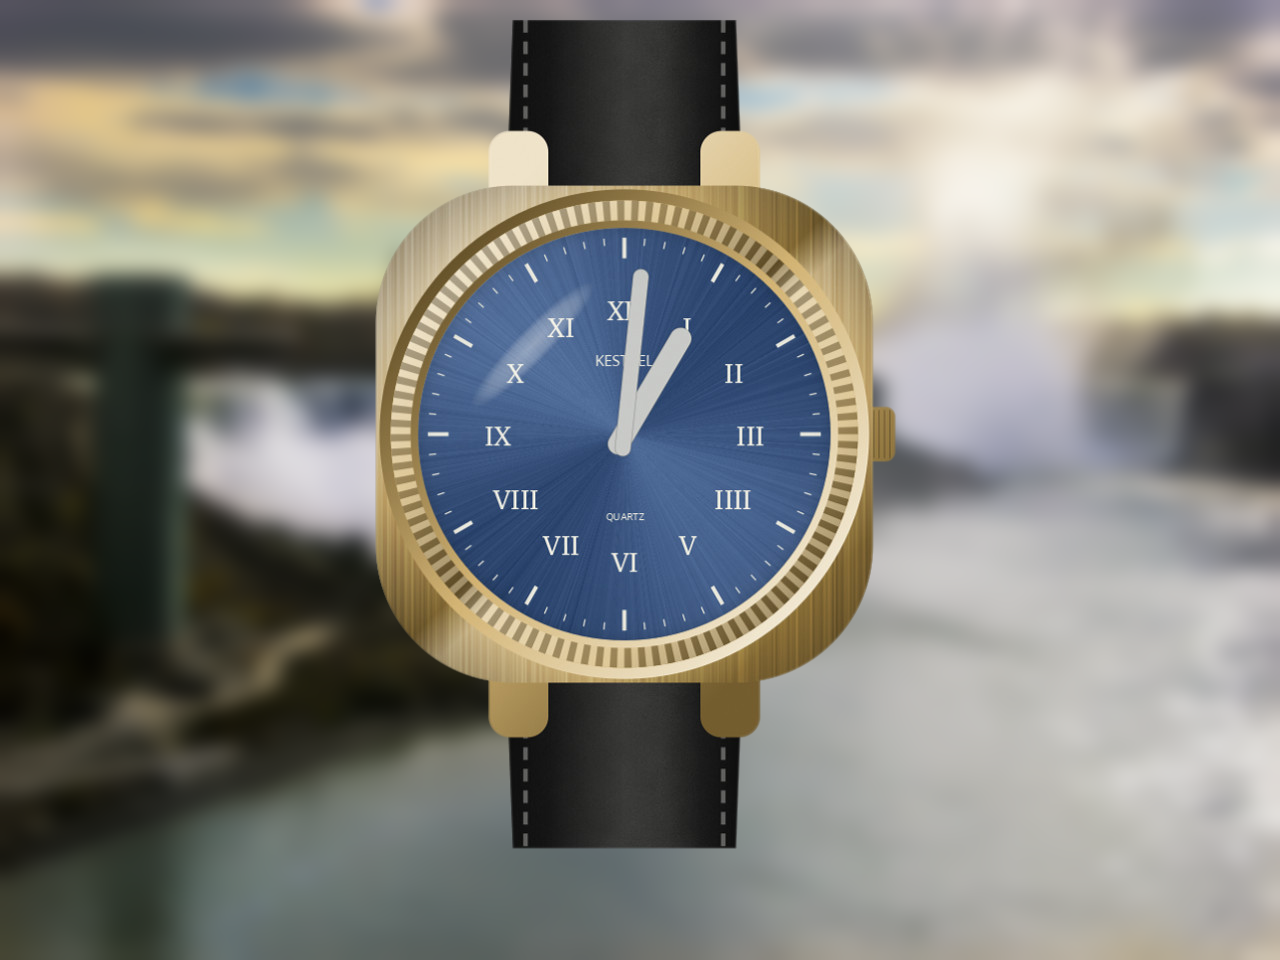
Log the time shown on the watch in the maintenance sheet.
1:01
